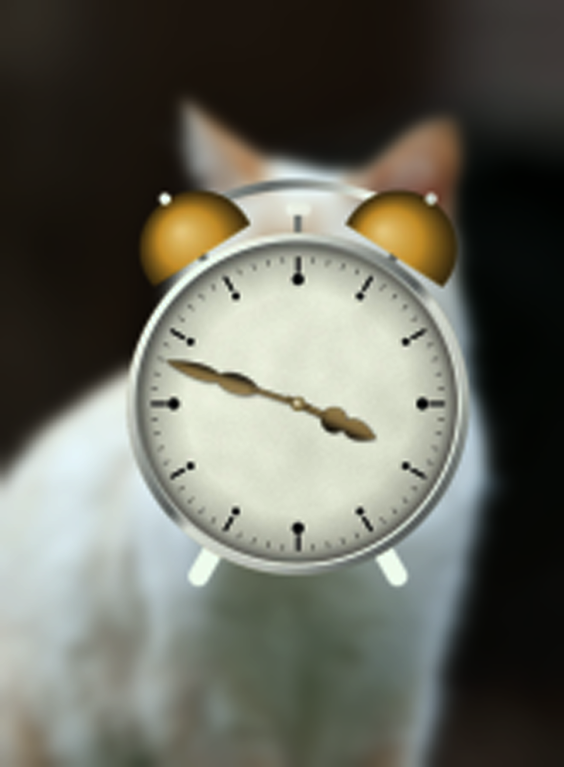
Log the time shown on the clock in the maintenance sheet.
3:48
